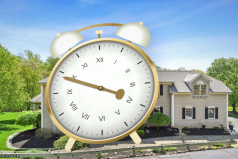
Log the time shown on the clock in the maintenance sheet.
3:49
